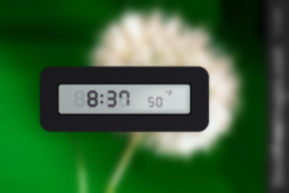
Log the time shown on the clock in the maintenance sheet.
8:37
